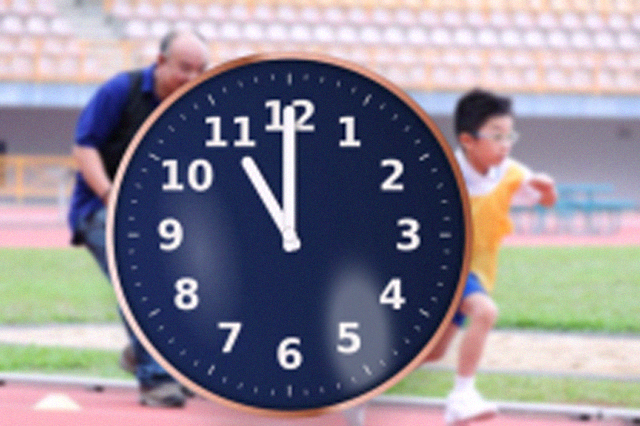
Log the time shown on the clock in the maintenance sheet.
11:00
